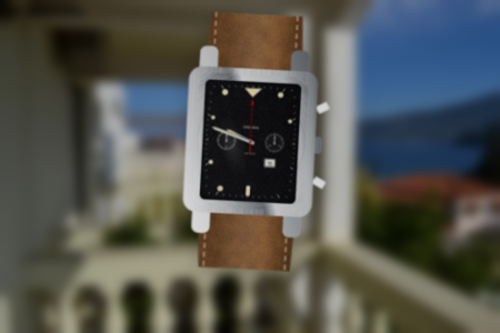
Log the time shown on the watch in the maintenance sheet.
9:48
